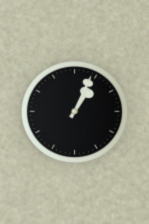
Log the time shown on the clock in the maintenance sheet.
1:04
